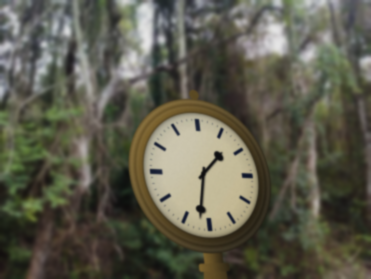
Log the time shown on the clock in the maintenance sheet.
1:32
